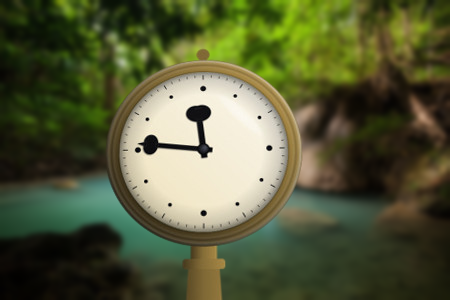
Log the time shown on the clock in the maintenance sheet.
11:46
